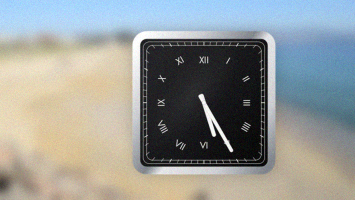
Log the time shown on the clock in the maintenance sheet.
5:25
